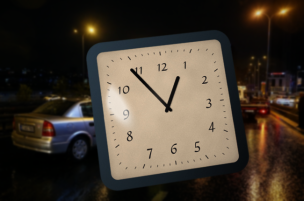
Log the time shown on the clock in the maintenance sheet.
12:54
